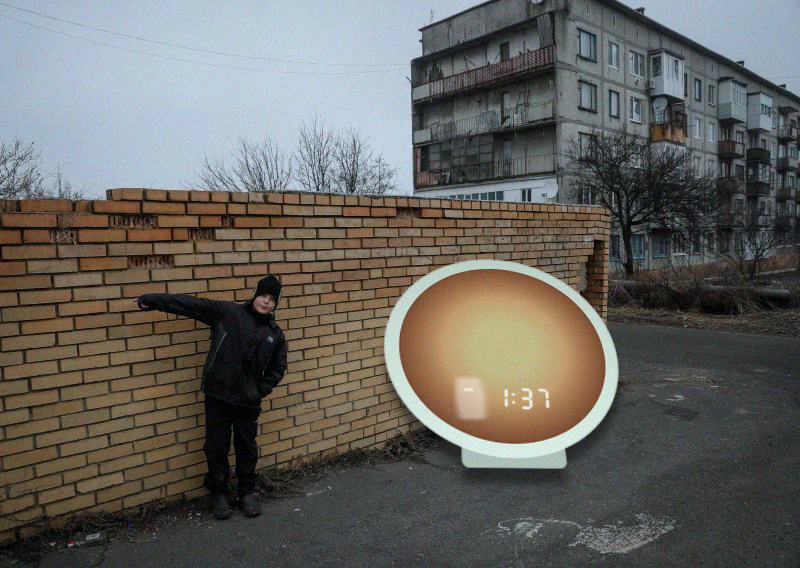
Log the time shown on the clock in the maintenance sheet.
1:37
